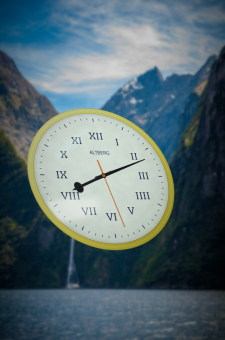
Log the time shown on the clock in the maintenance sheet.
8:11:28
